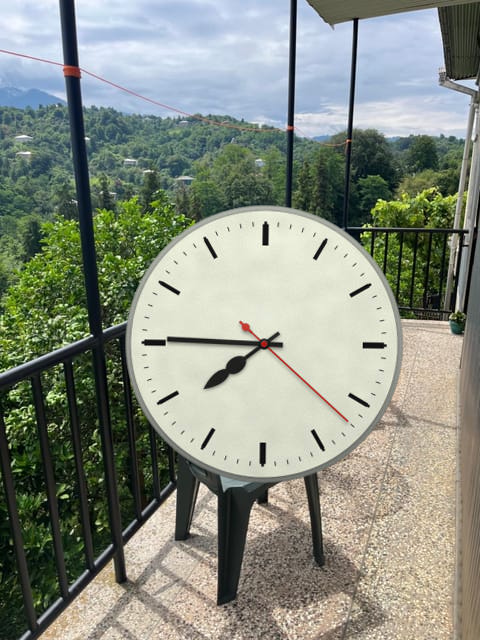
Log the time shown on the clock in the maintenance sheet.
7:45:22
